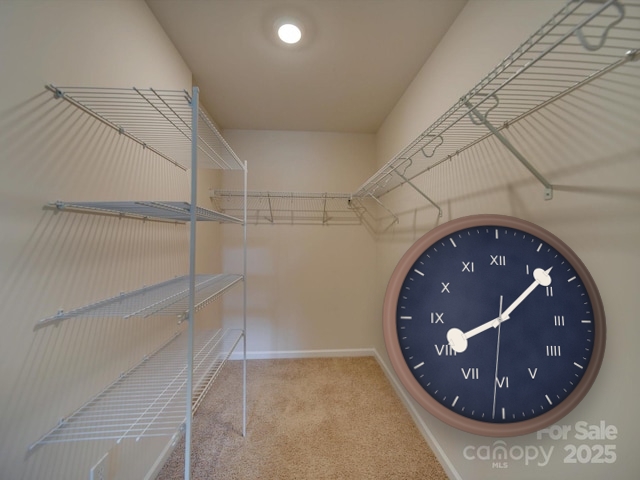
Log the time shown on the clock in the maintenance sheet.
8:07:31
